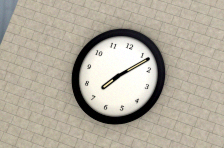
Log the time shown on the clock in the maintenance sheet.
7:07
